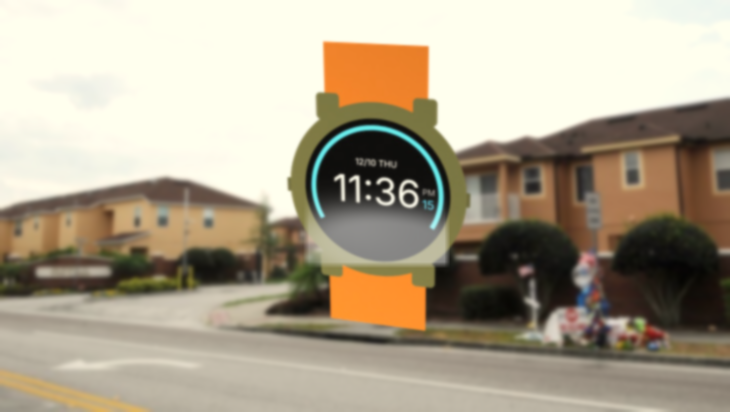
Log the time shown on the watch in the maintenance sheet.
11:36:15
